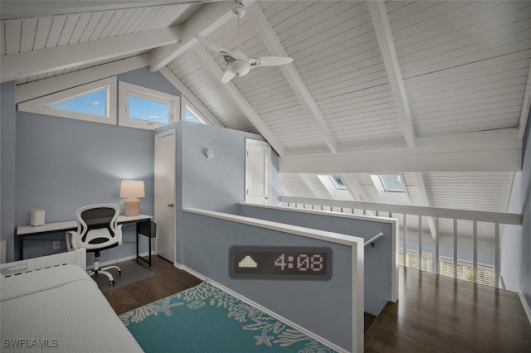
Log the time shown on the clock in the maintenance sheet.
4:08
